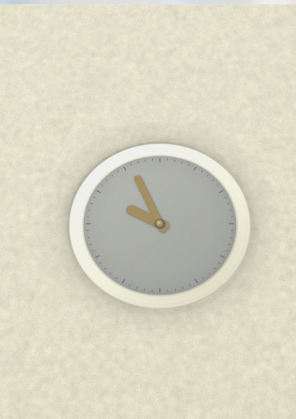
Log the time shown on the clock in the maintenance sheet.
9:56
